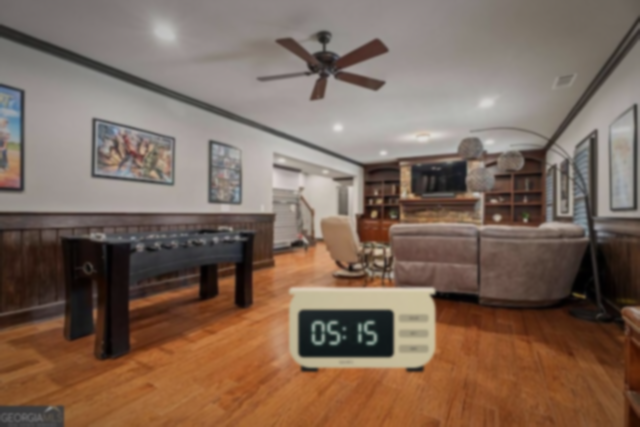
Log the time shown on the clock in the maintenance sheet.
5:15
